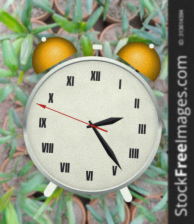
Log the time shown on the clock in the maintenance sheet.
2:23:48
